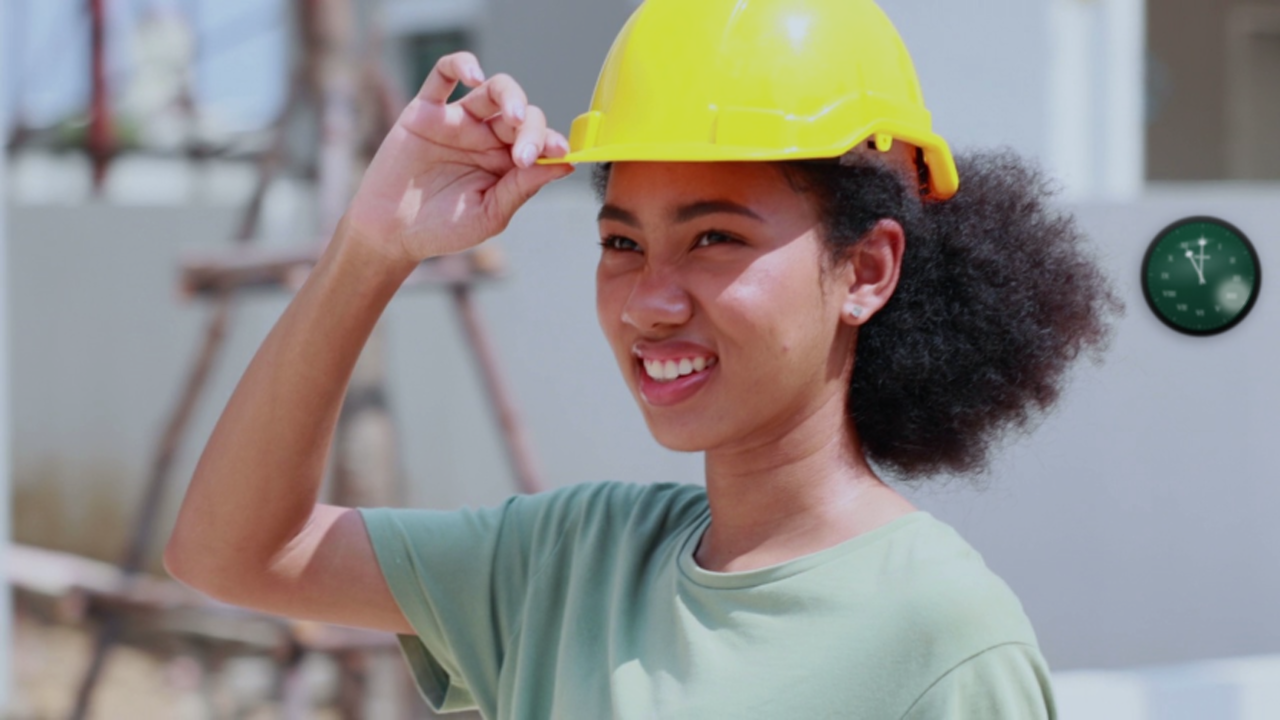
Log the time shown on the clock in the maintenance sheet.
11:00
